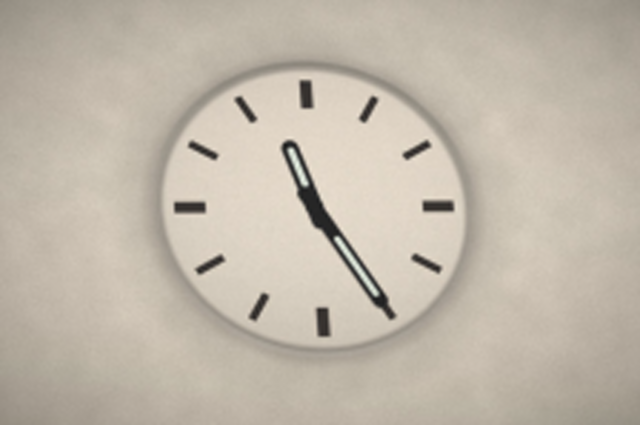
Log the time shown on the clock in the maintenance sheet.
11:25
